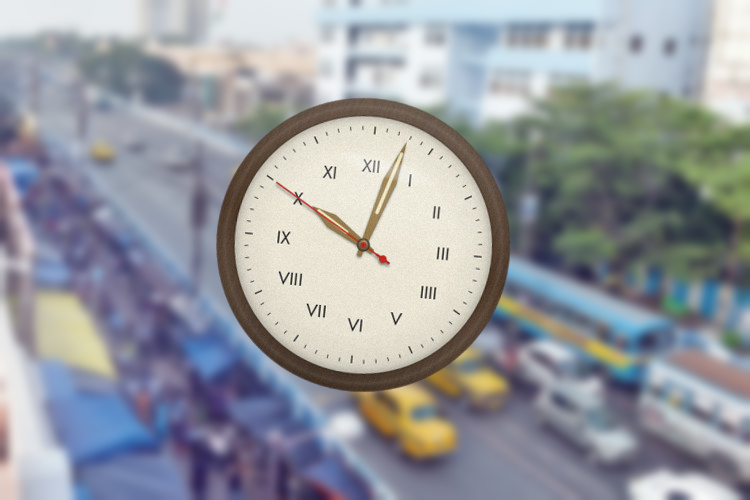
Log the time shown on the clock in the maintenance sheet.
10:02:50
